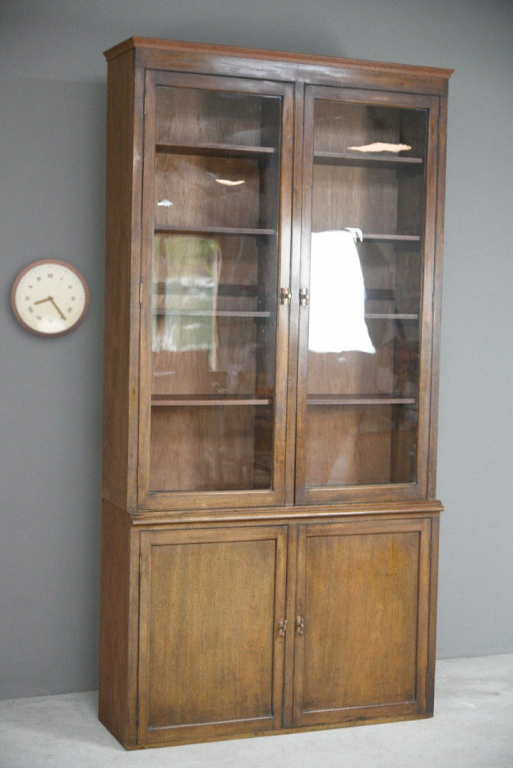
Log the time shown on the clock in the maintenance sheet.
8:24
